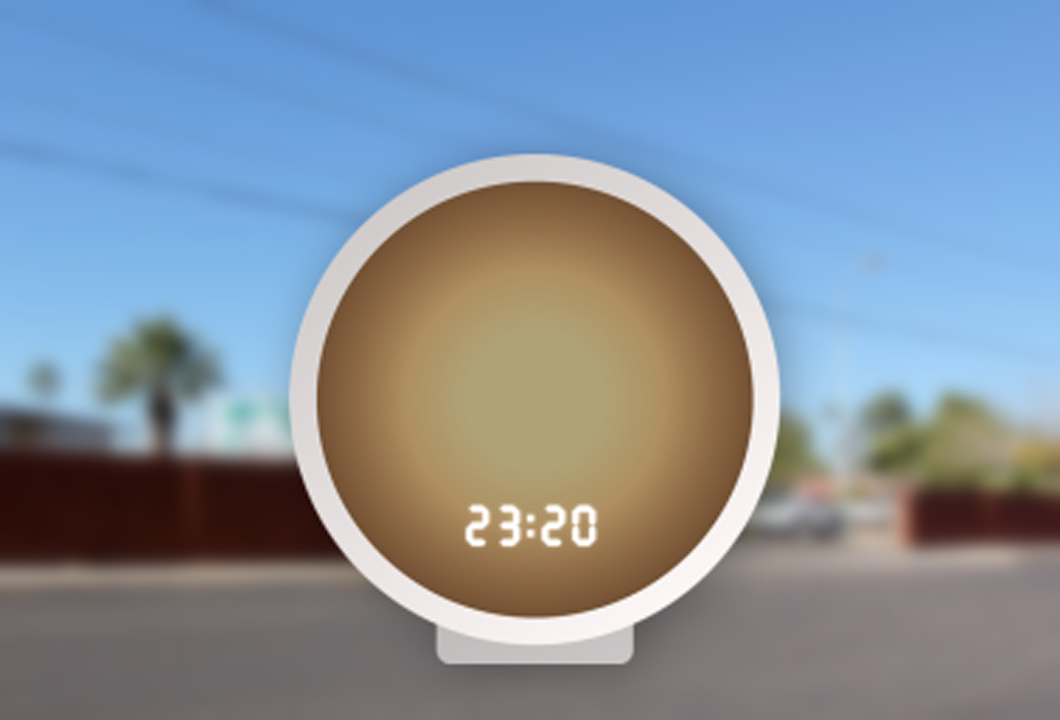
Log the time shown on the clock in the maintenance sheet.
23:20
